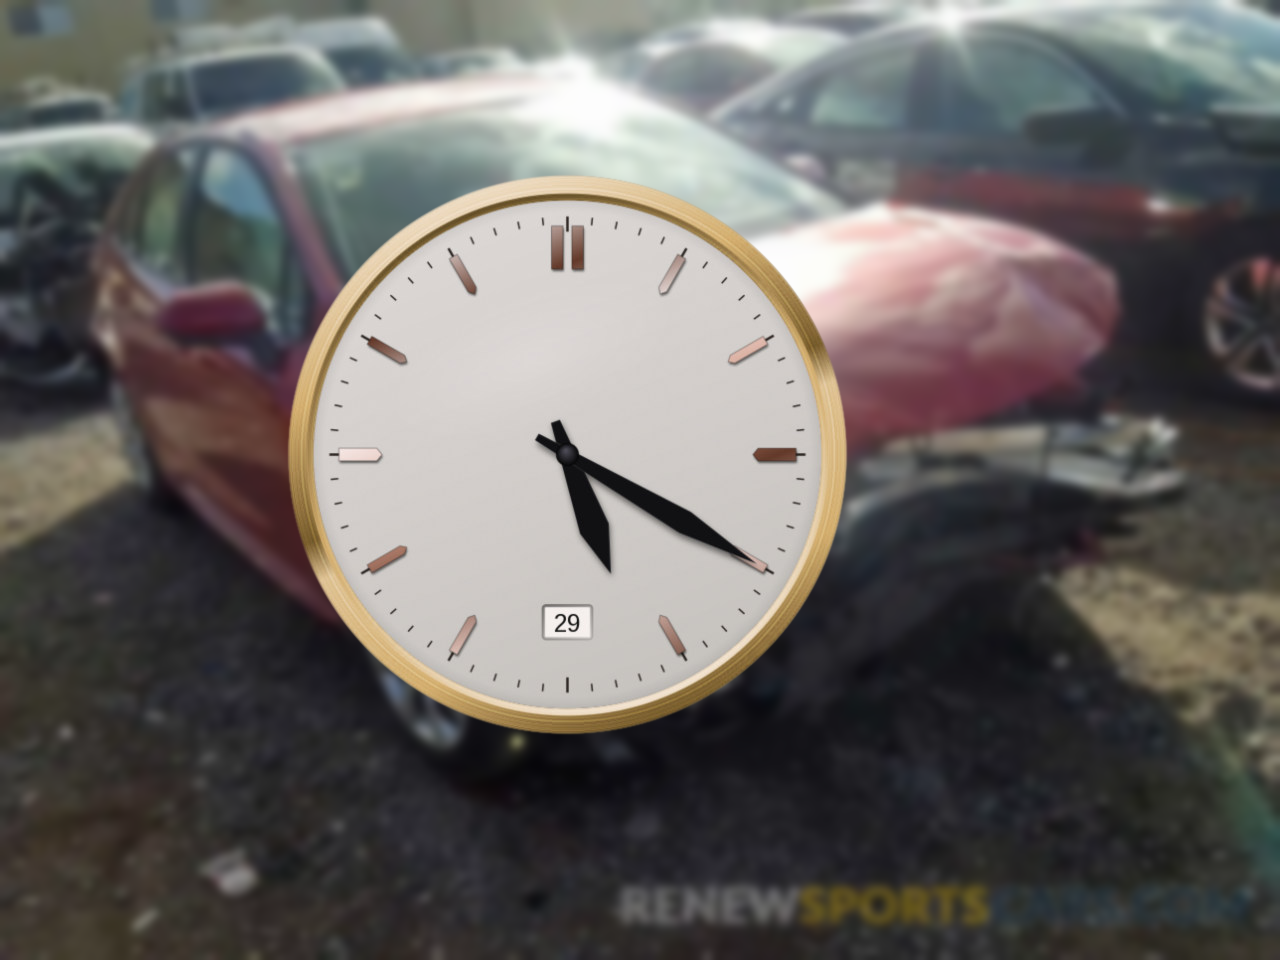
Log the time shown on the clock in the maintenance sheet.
5:20
